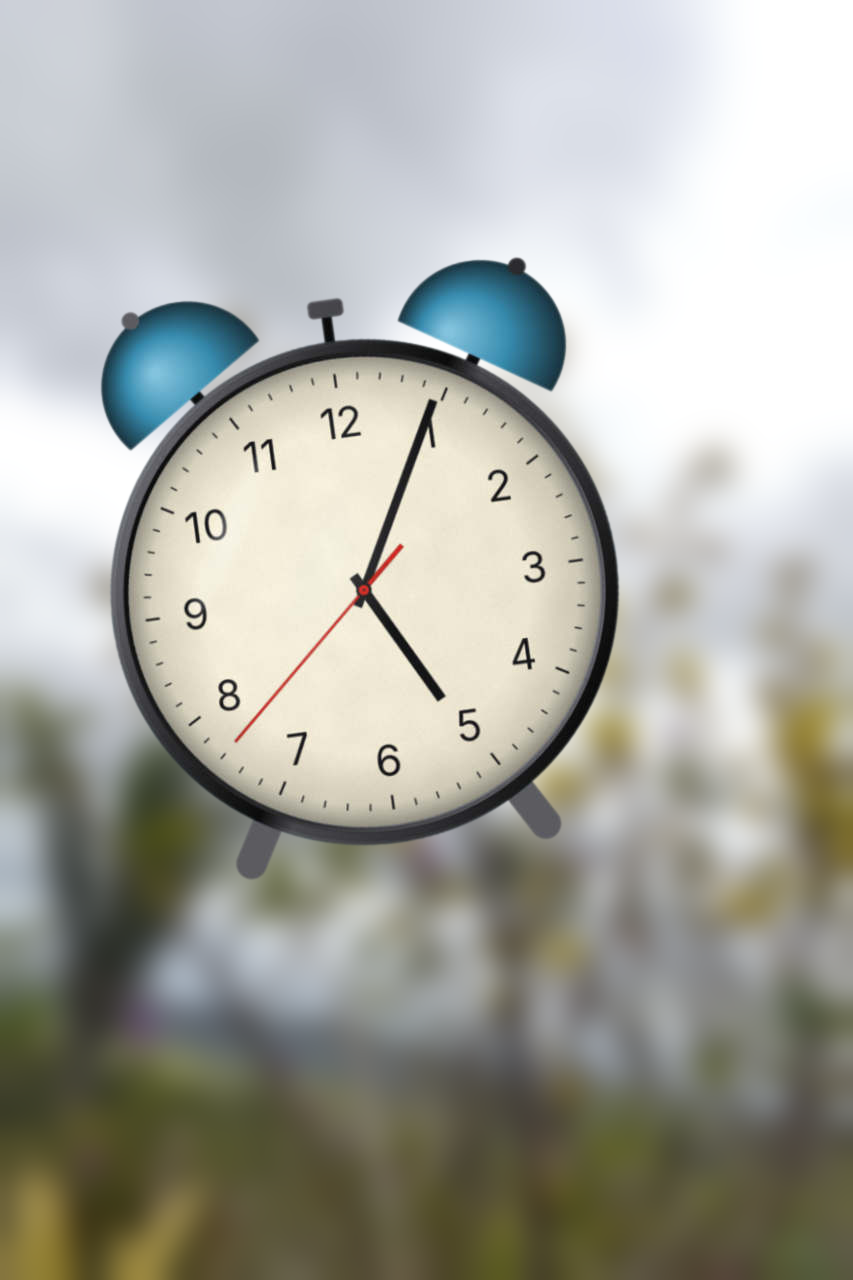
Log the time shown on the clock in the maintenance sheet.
5:04:38
